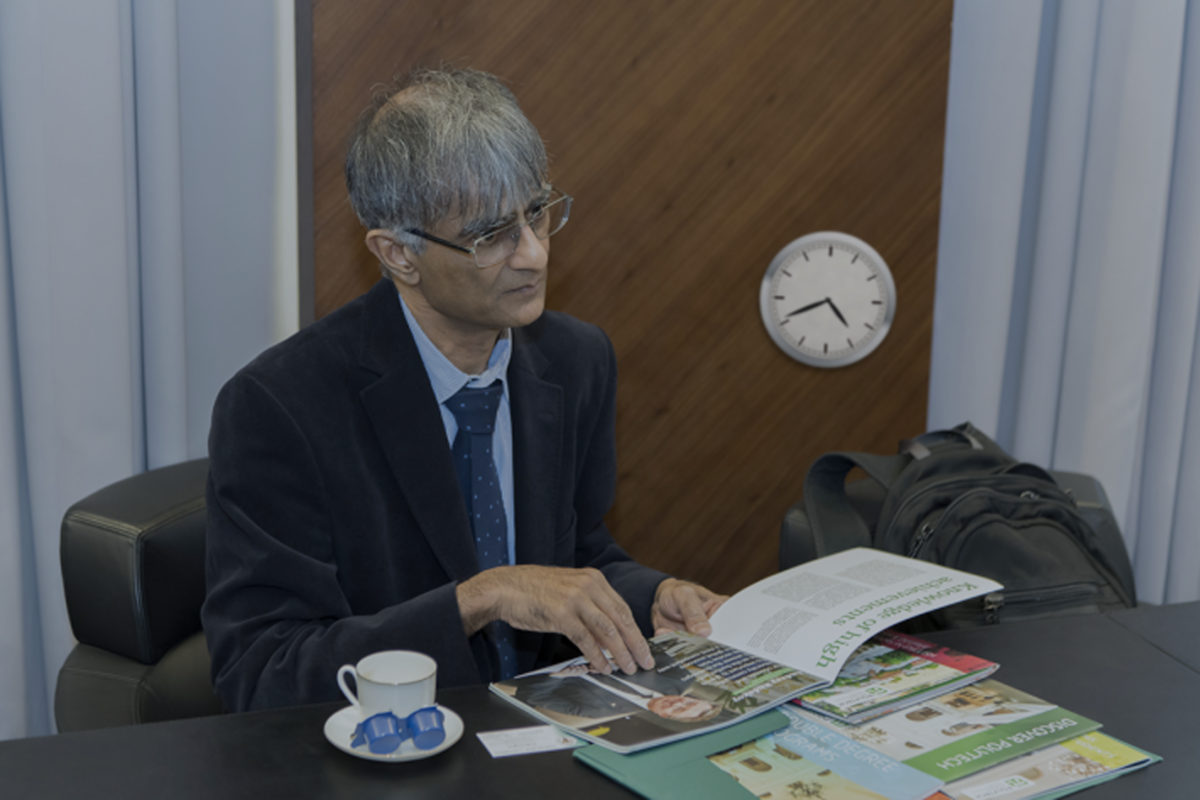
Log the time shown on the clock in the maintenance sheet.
4:41
